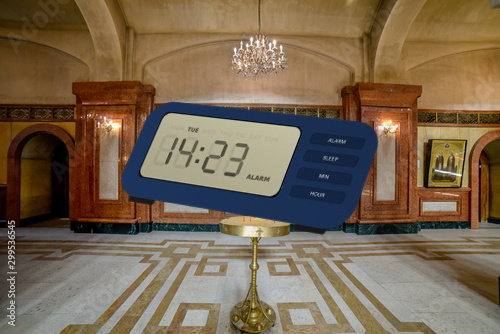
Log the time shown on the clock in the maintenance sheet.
14:23
